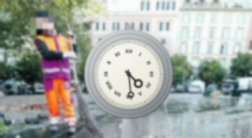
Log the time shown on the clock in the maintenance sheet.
4:29
